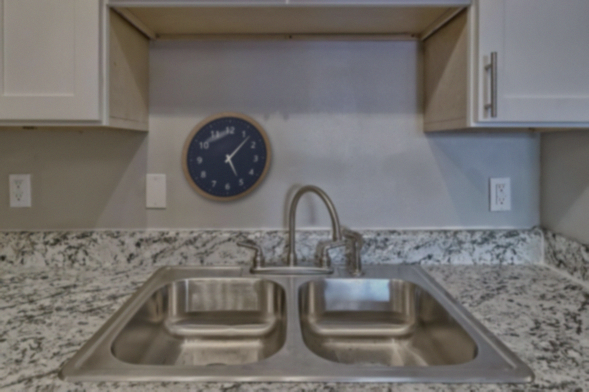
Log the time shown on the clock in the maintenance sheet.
5:07
